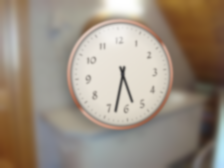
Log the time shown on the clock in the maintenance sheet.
5:33
